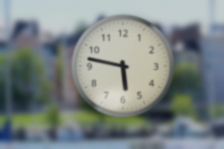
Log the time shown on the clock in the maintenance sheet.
5:47
